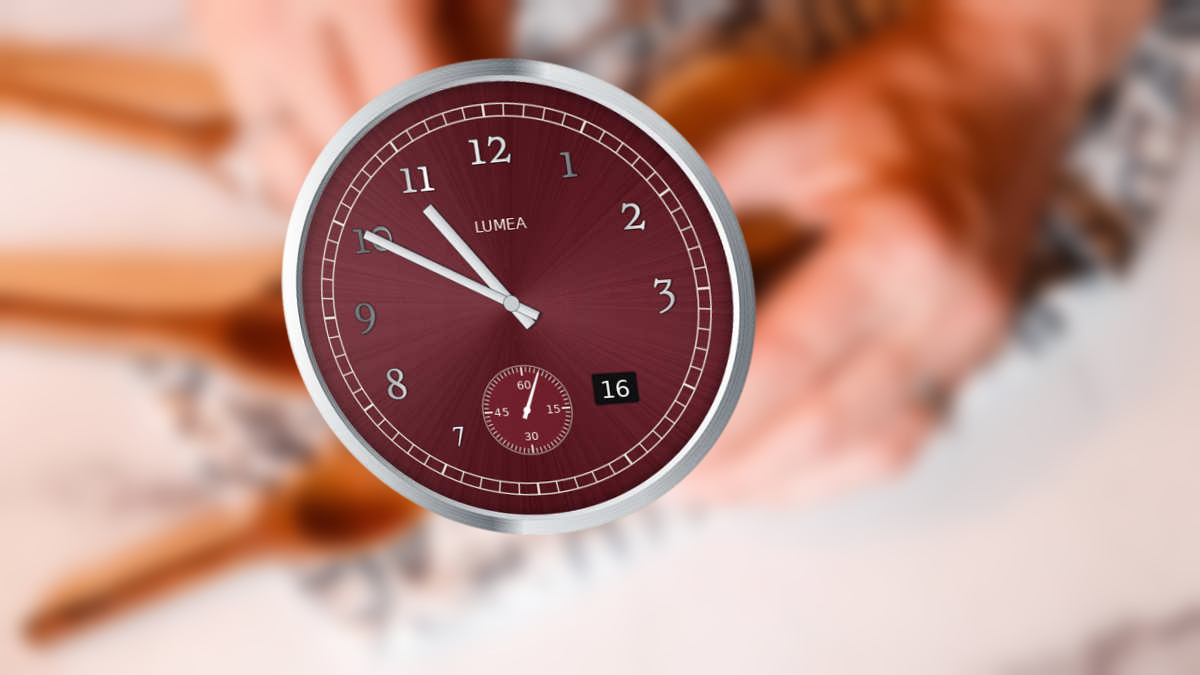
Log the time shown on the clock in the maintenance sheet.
10:50:04
